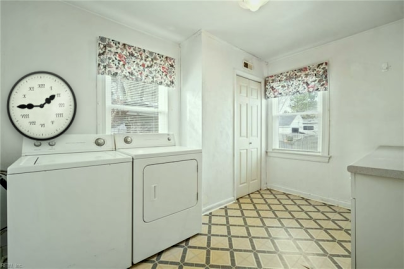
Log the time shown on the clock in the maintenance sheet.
1:45
